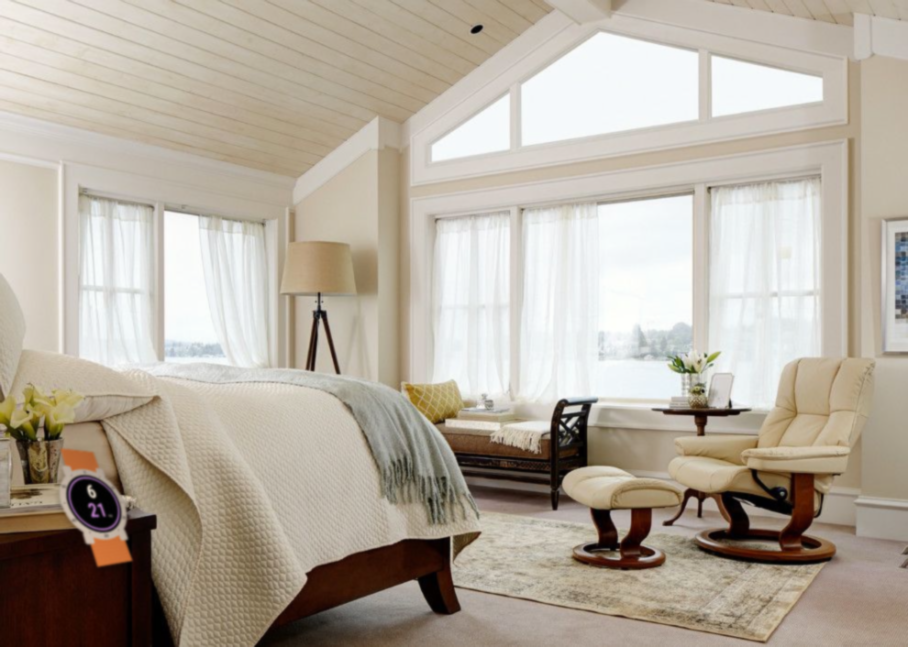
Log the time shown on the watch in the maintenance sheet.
6:21
